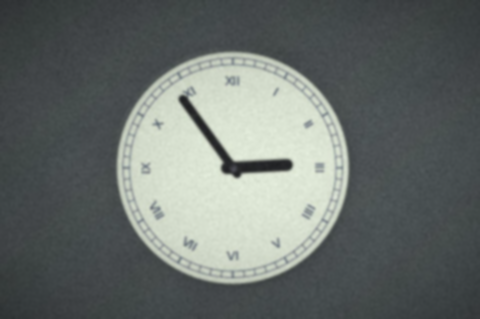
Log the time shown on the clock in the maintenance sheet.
2:54
